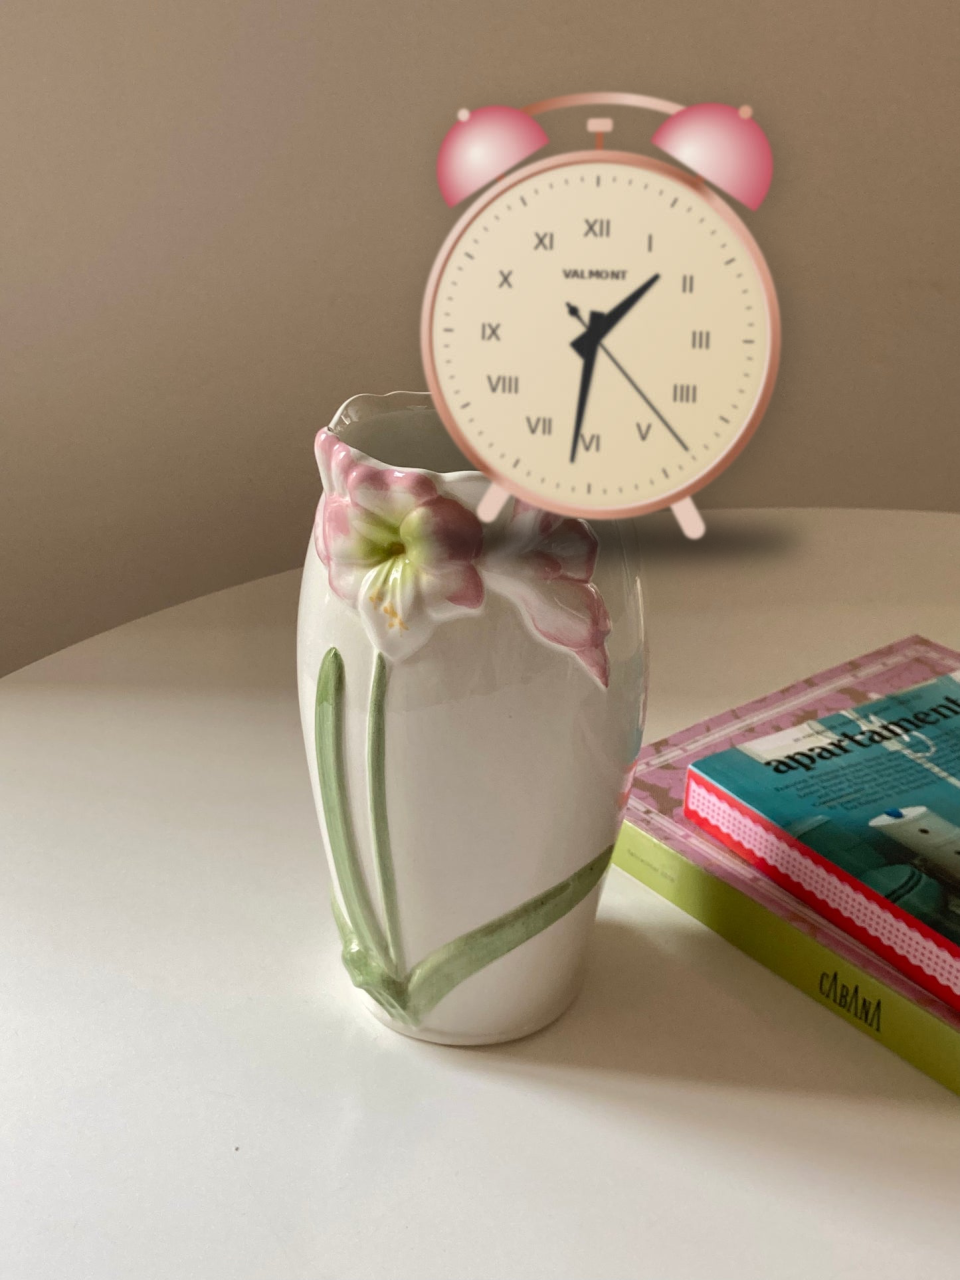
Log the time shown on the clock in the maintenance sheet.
1:31:23
